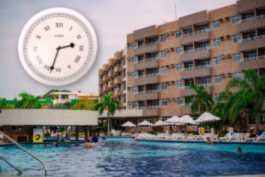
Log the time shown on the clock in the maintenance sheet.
2:33
